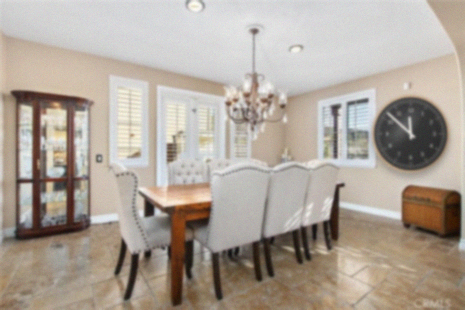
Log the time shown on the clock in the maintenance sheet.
11:52
